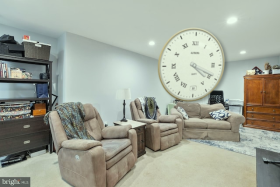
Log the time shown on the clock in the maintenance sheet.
4:19
